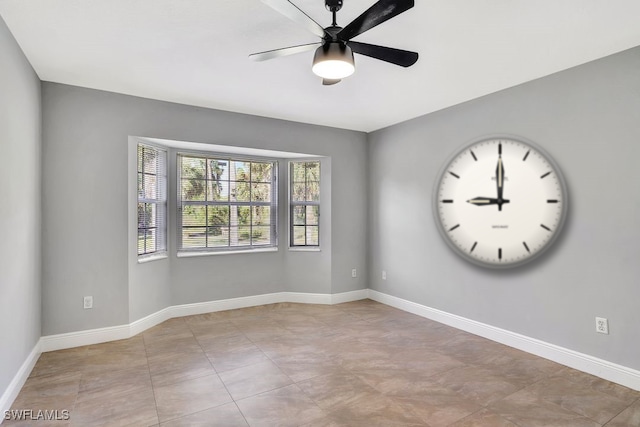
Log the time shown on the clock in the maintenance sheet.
9:00
